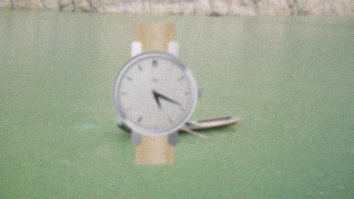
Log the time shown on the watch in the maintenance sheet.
5:19
